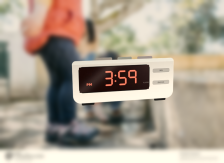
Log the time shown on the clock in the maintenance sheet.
3:59
